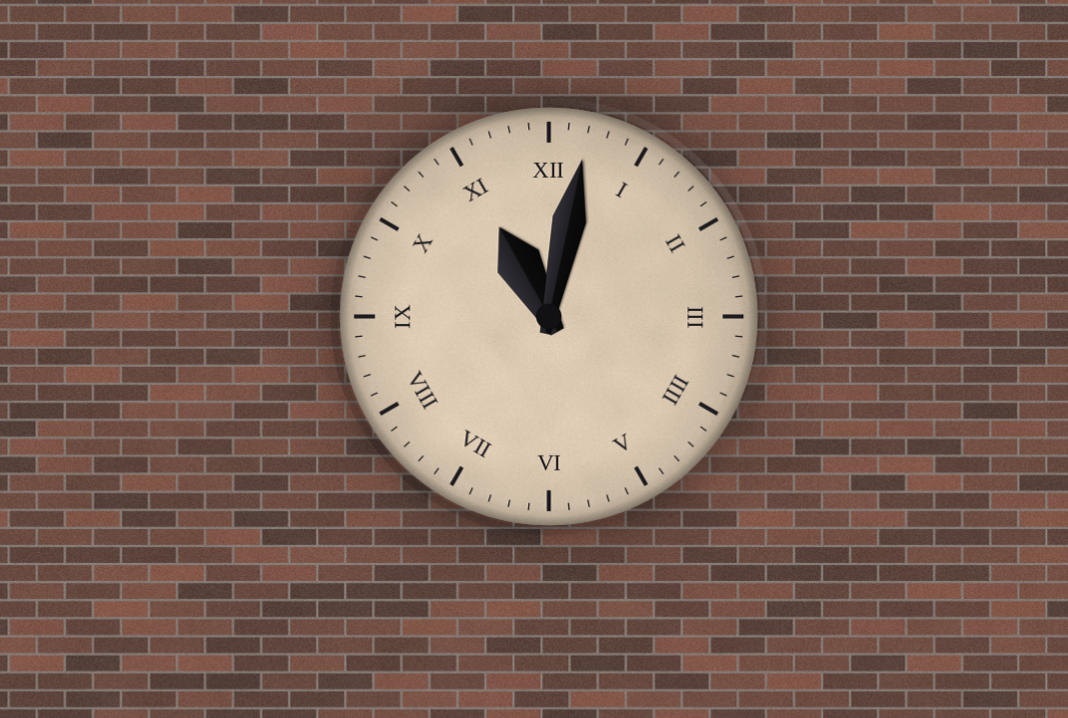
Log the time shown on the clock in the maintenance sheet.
11:02
